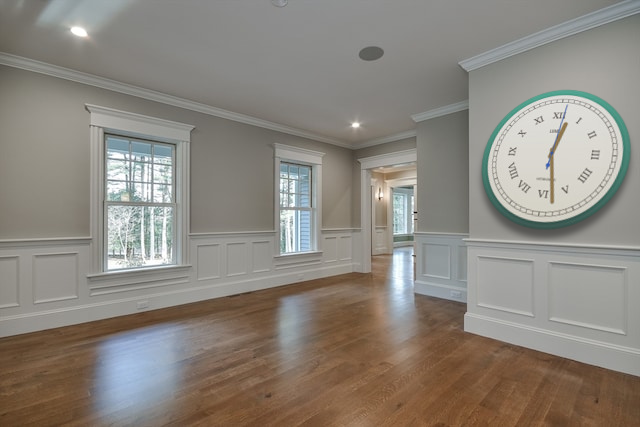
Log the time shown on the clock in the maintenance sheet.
12:28:01
